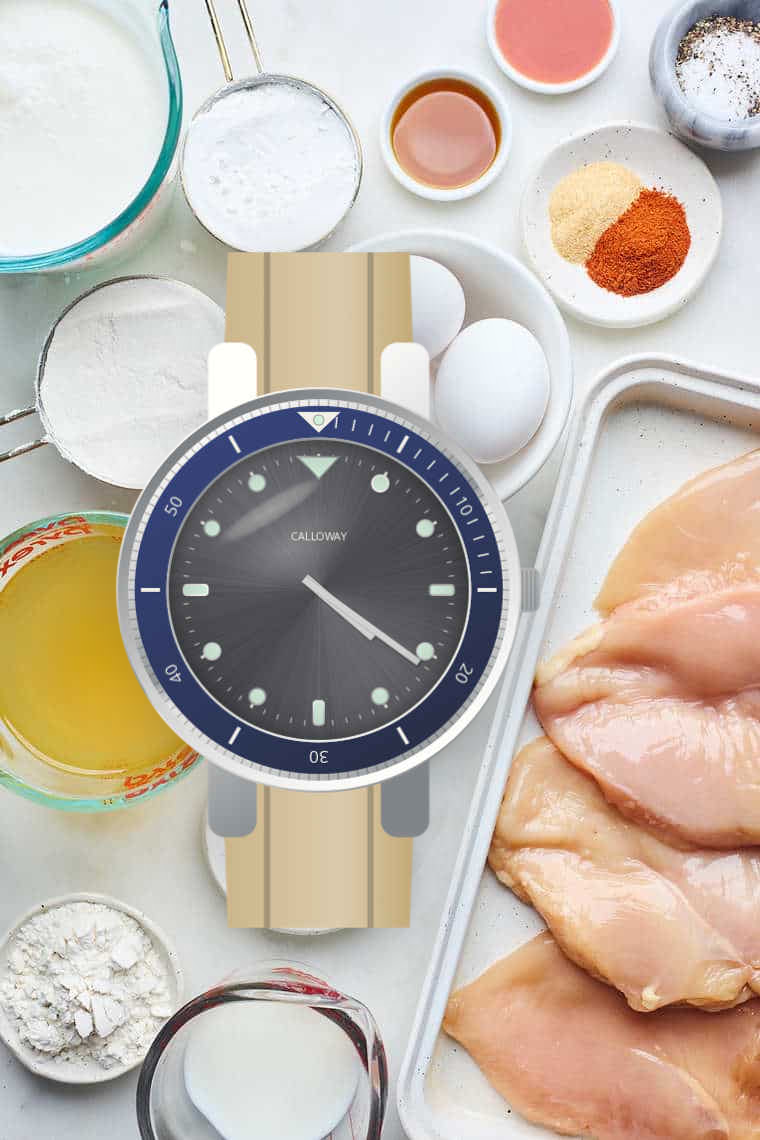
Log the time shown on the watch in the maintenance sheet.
4:21
